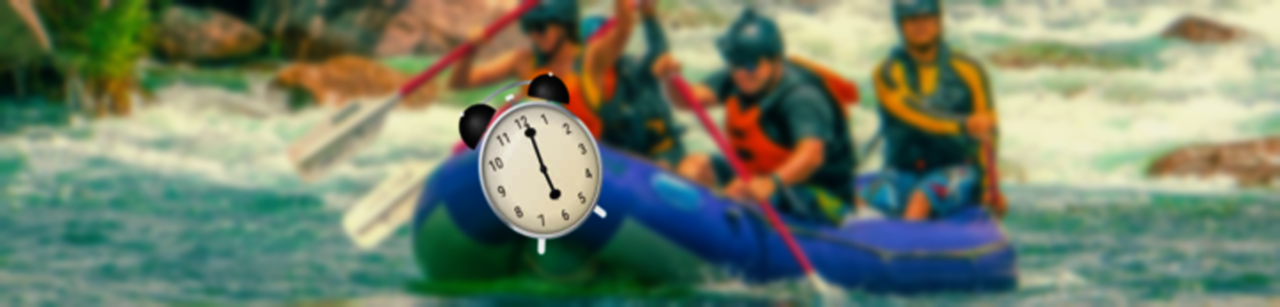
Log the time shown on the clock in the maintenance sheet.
6:01
